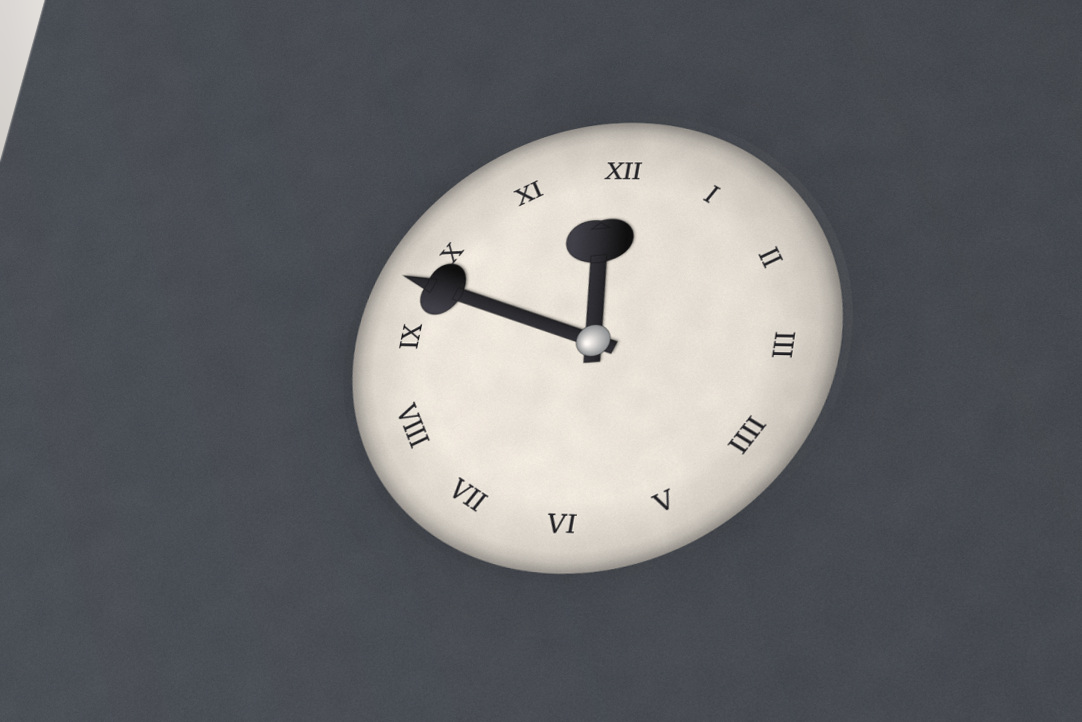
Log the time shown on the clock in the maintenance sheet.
11:48
